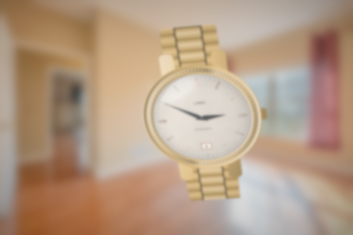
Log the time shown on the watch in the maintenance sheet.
2:50
